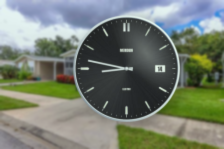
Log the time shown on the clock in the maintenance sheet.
8:47
